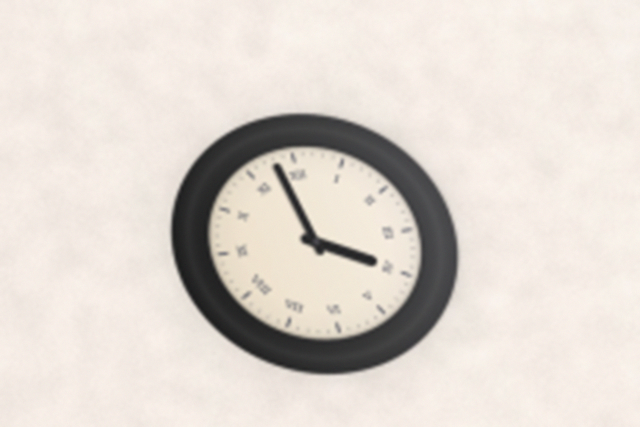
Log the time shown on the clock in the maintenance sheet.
3:58
